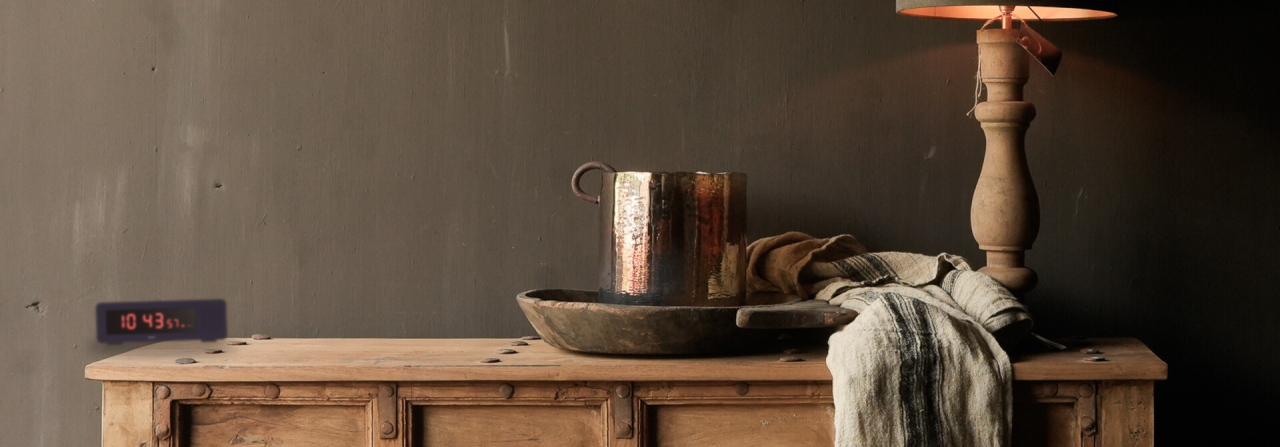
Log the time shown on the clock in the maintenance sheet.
10:43
